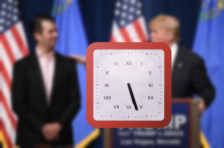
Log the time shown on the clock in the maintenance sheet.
5:27
